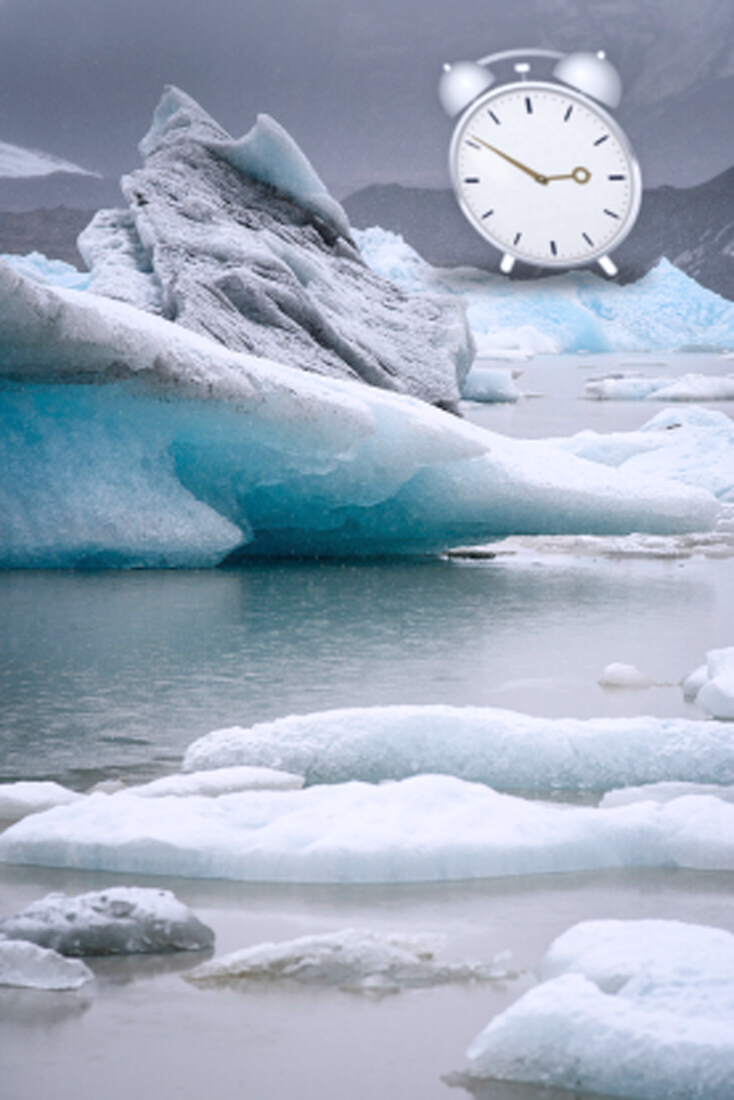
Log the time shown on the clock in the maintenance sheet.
2:51
